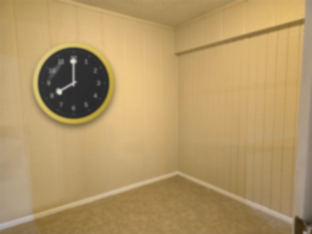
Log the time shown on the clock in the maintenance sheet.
8:00
